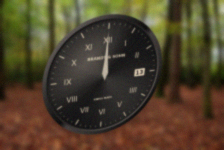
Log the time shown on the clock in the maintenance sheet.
12:00
